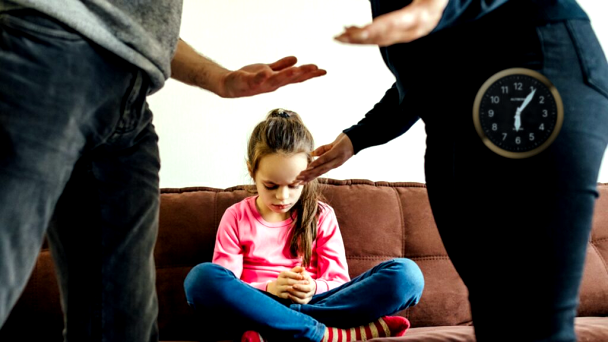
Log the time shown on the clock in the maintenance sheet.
6:06
